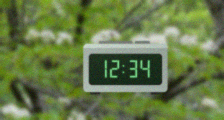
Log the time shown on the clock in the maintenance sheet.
12:34
